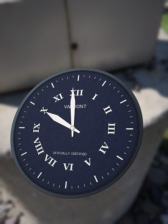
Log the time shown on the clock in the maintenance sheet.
9:59
